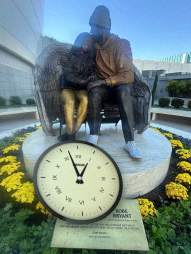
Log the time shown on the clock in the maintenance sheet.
12:57
